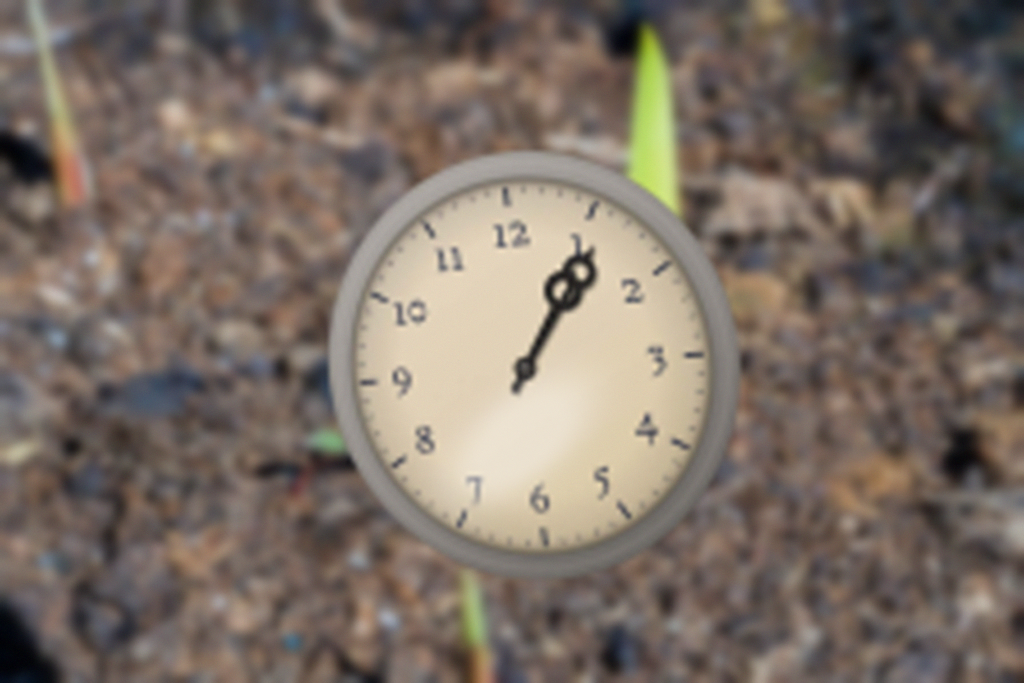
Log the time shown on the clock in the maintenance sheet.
1:06
